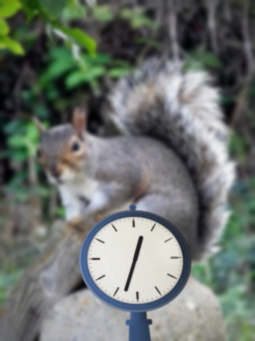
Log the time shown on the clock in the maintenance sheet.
12:33
